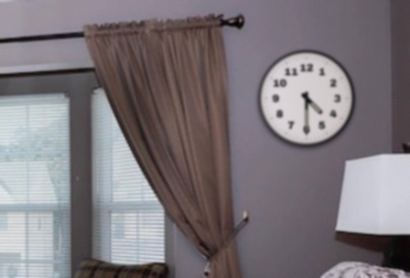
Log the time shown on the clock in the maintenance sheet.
4:30
